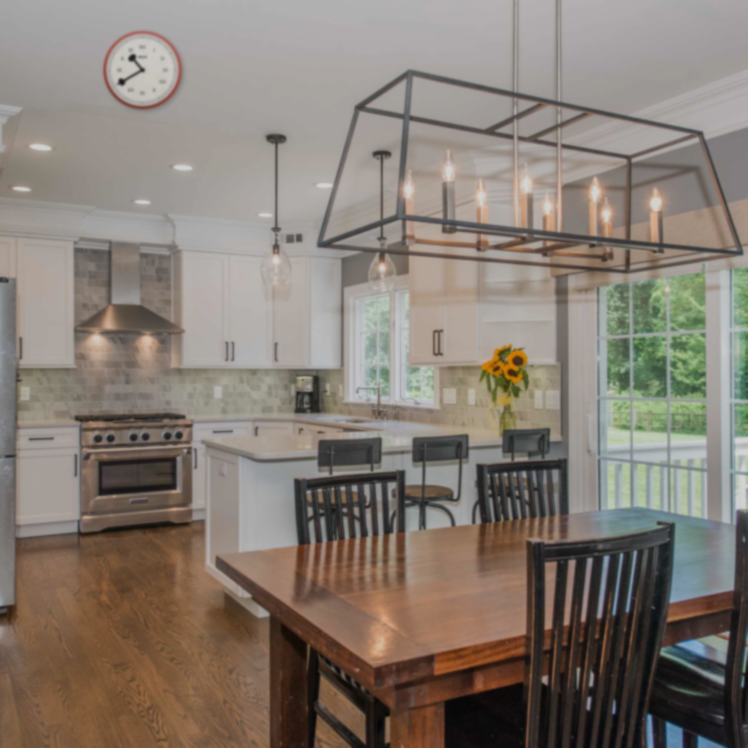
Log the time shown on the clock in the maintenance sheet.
10:40
